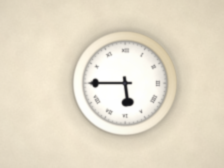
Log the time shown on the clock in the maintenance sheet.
5:45
